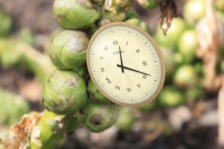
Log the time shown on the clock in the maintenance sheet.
12:19
